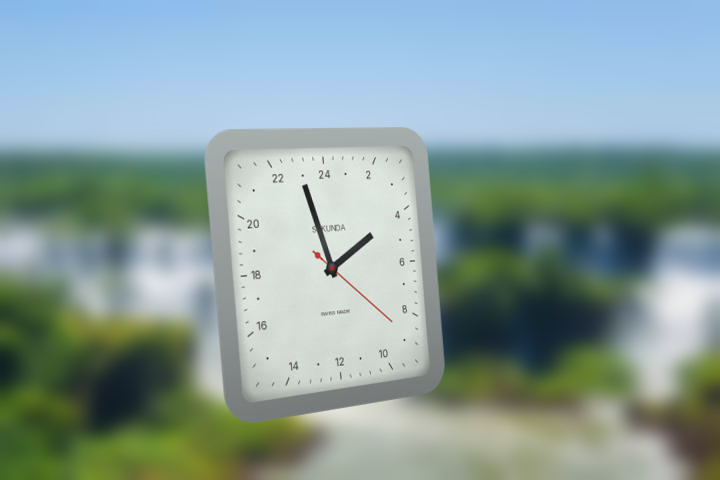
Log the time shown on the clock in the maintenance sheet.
3:57:22
